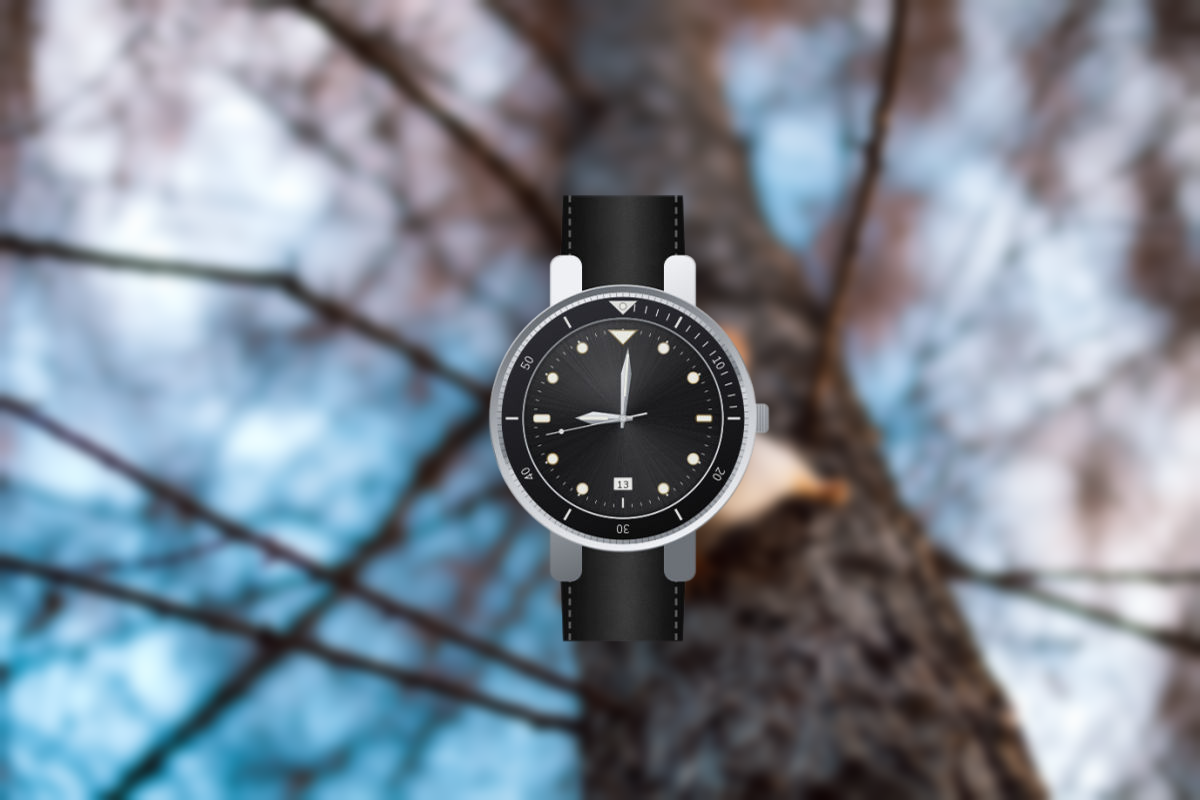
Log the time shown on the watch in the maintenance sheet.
9:00:43
